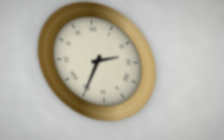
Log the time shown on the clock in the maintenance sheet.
2:35
